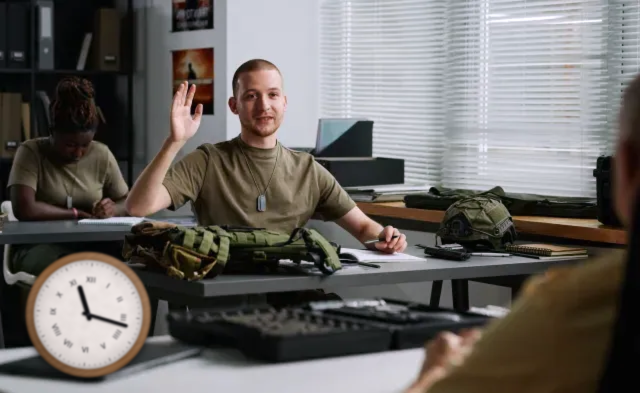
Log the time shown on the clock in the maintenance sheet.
11:17
